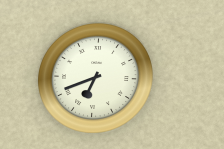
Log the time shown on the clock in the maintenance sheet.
6:41
